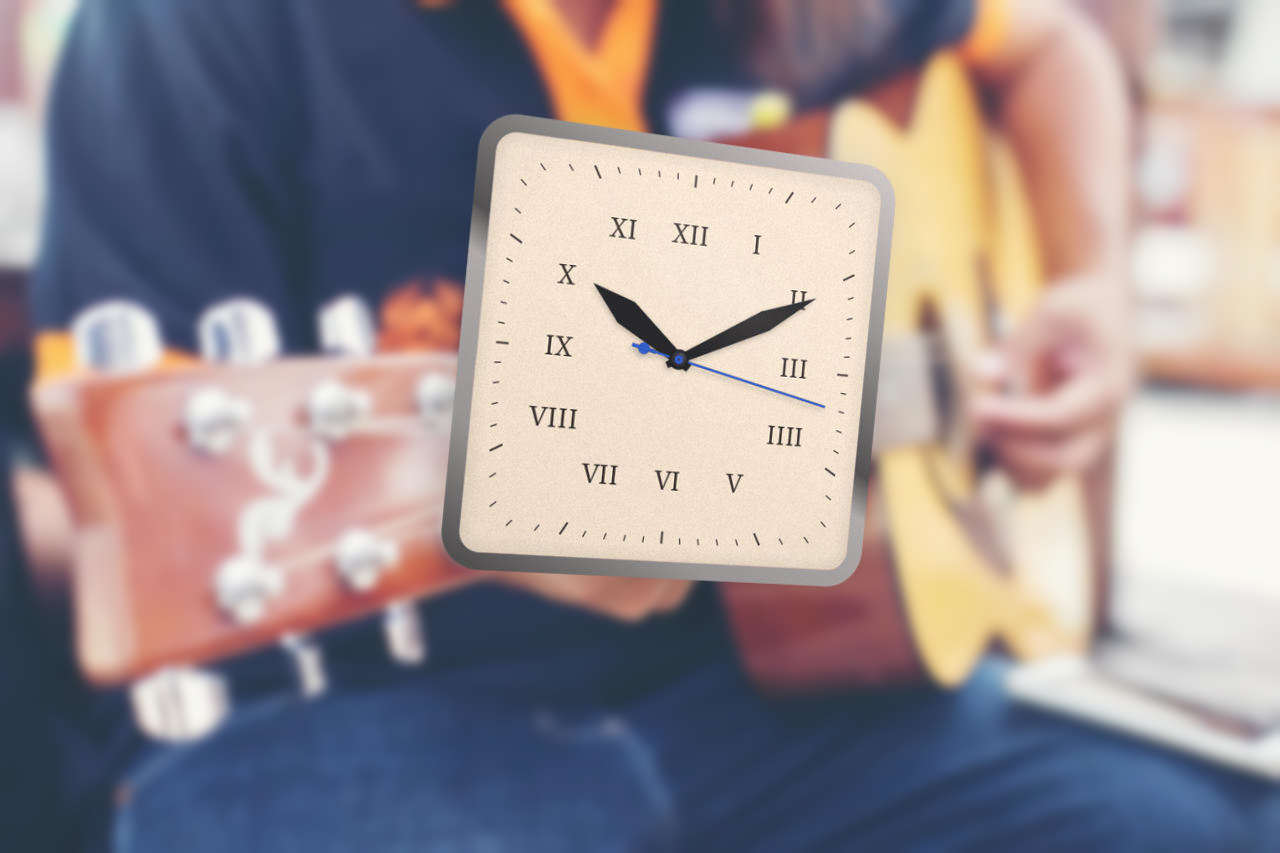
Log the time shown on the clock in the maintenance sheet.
10:10:17
